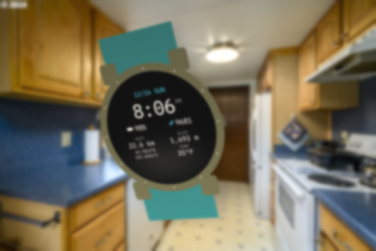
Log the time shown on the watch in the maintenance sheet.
8:06
